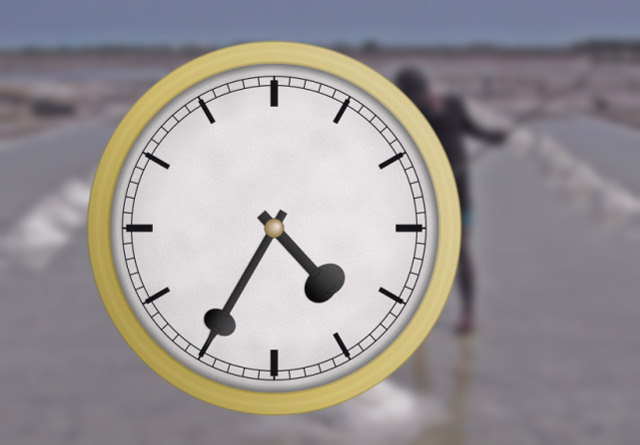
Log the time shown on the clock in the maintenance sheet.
4:35
